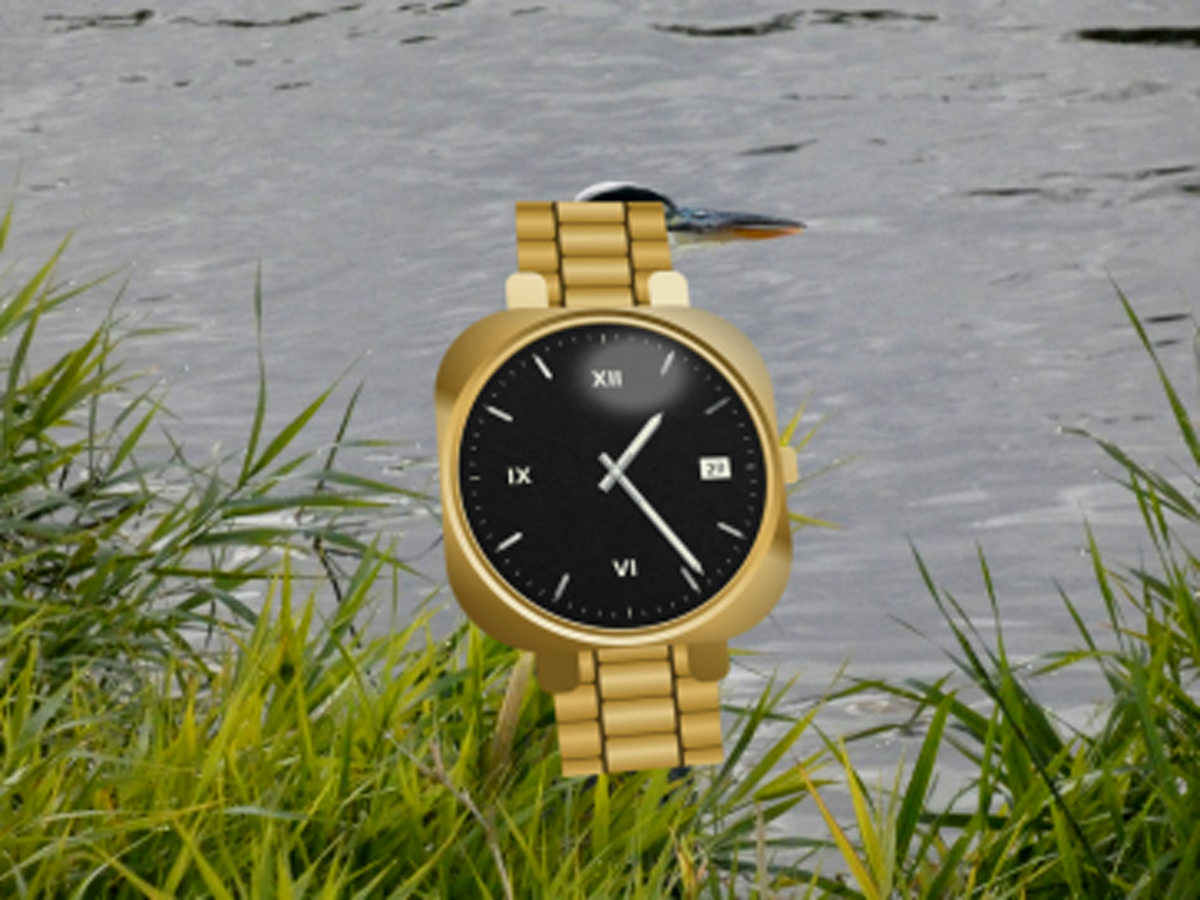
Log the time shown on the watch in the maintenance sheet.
1:24
